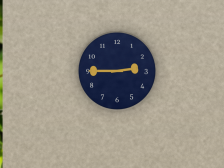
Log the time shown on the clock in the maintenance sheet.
2:45
